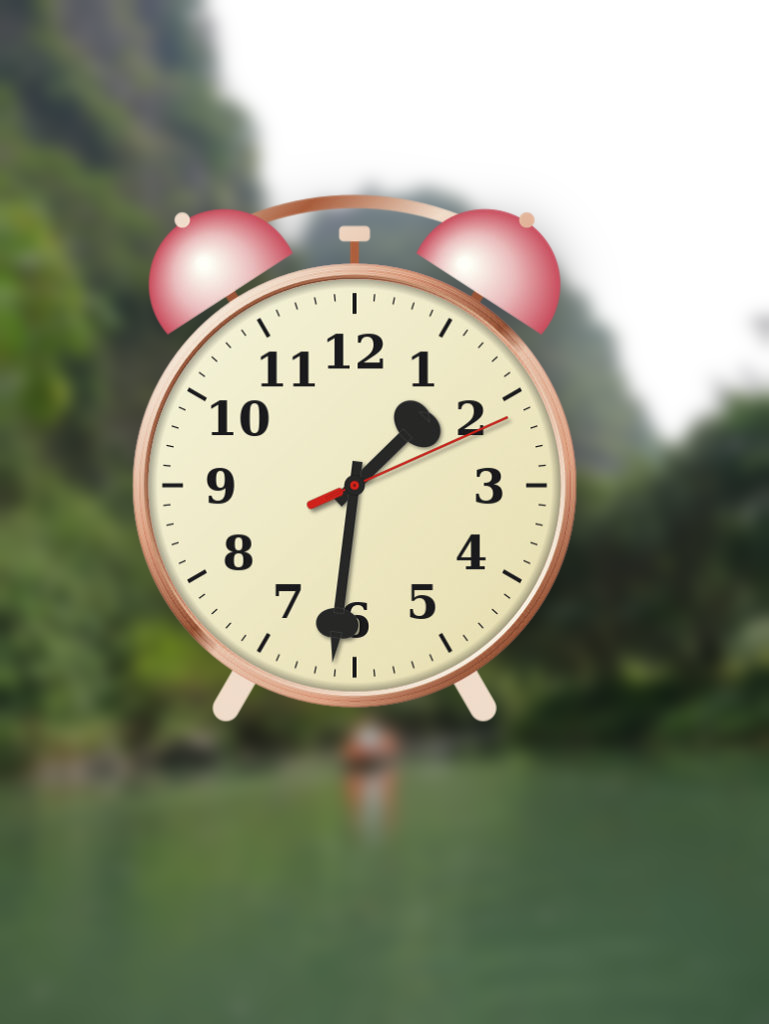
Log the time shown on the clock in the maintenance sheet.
1:31:11
